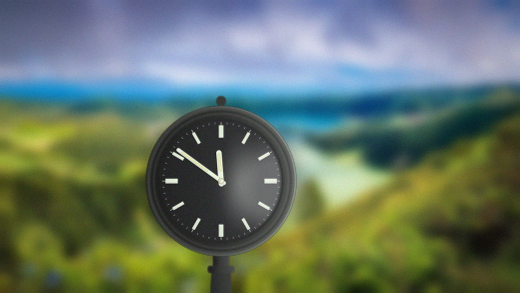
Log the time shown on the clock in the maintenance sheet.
11:51
